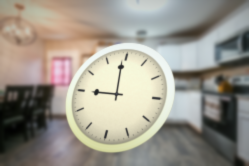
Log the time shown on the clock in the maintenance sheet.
8:59
